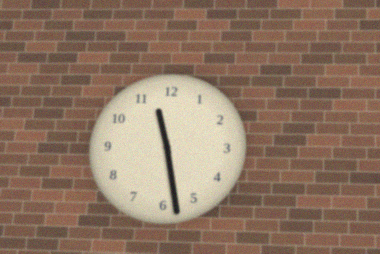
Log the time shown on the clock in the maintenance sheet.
11:28
